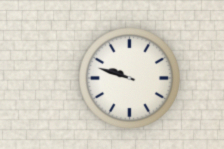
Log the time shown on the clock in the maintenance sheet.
9:48
